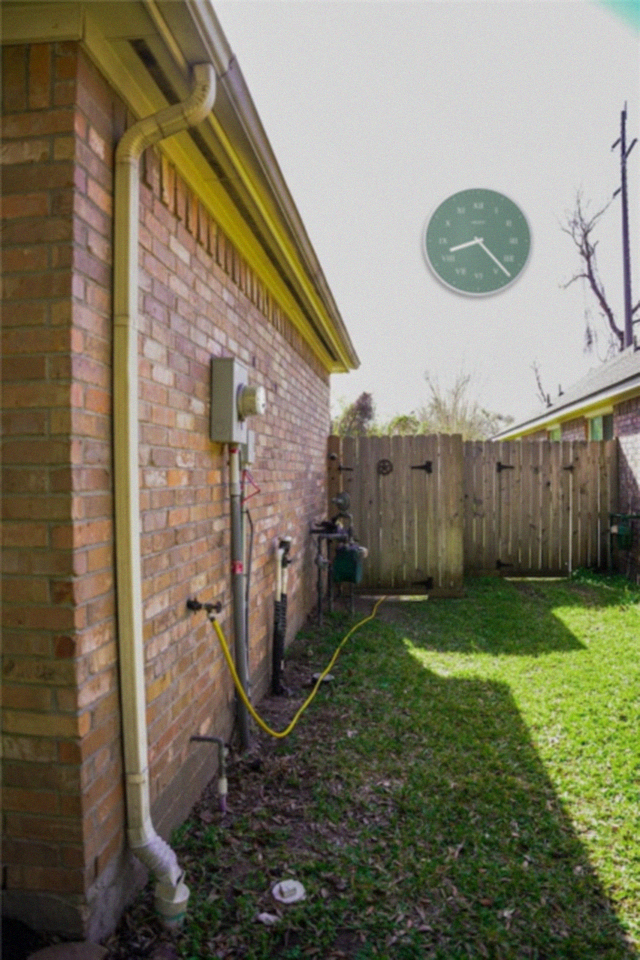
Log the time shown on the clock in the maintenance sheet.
8:23
